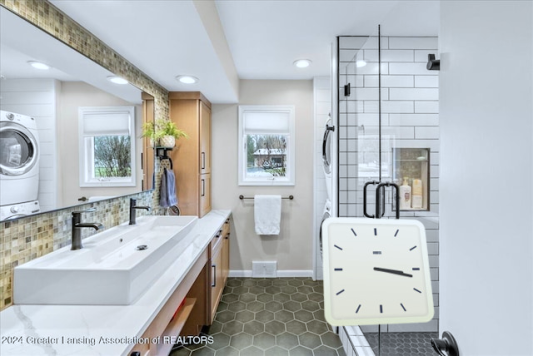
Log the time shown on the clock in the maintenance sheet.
3:17
